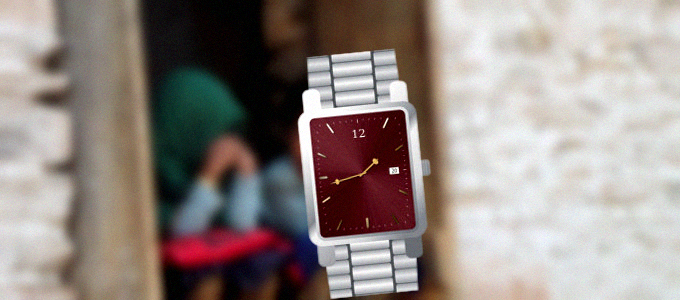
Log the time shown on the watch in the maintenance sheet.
1:43
